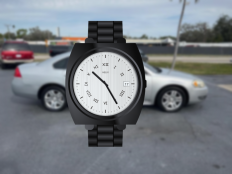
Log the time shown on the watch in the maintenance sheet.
10:25
